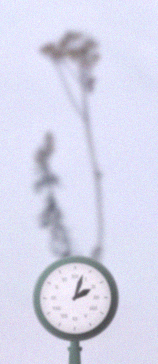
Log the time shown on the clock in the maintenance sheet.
2:03
